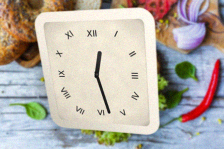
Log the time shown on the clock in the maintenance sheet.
12:28
